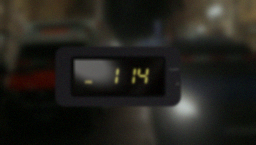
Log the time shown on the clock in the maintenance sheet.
1:14
